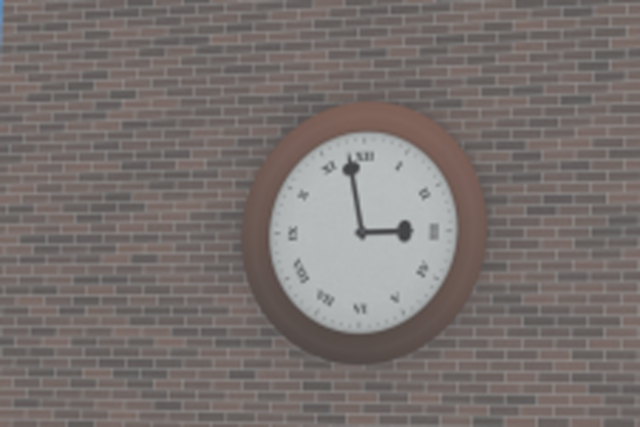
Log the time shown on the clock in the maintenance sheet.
2:58
